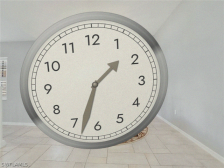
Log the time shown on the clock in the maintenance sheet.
1:33
